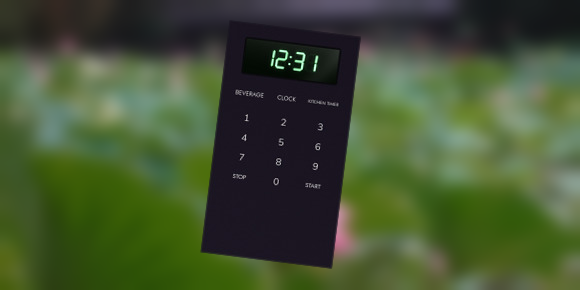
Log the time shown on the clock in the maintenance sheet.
12:31
